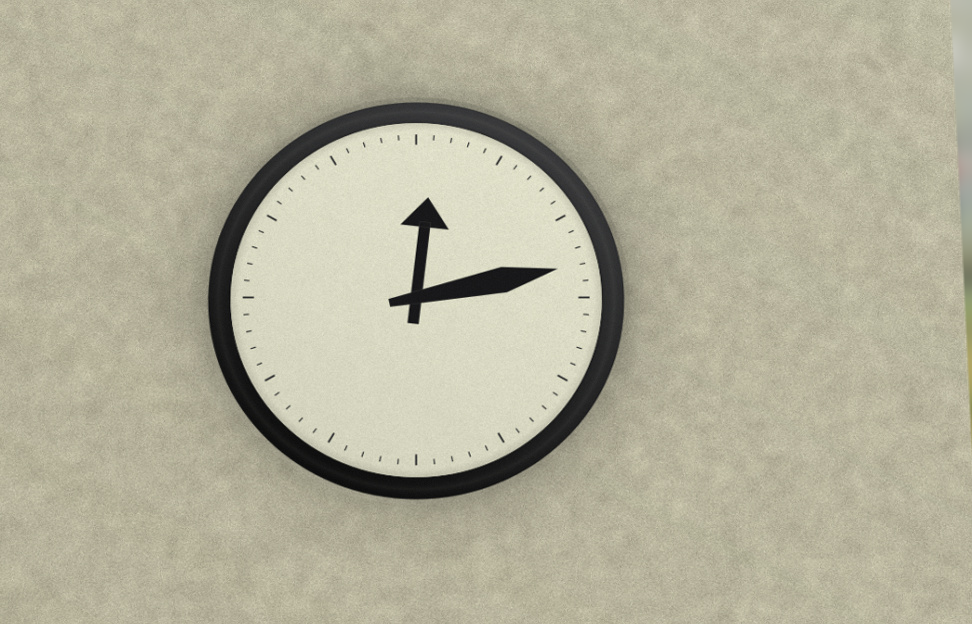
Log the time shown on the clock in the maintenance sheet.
12:13
